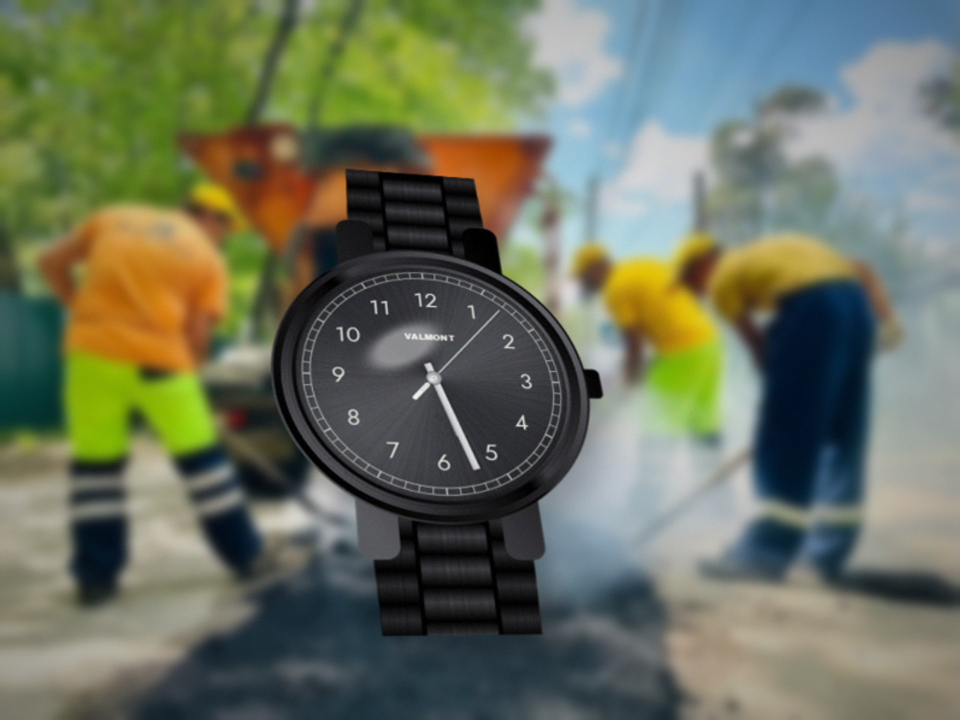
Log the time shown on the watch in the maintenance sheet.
5:27:07
